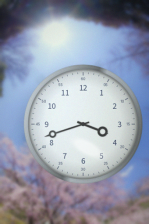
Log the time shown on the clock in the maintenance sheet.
3:42
